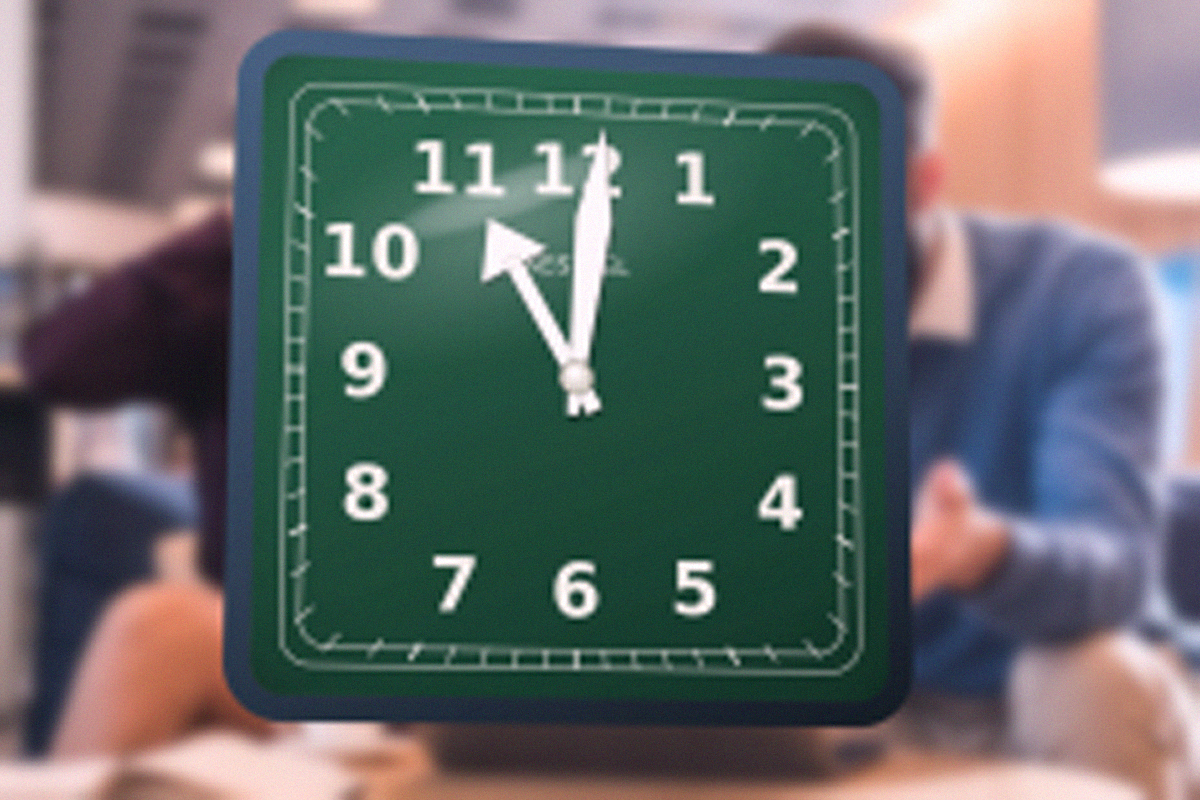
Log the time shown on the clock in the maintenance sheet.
11:01
